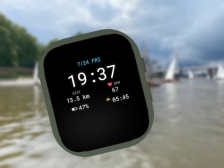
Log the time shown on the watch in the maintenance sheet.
19:37
